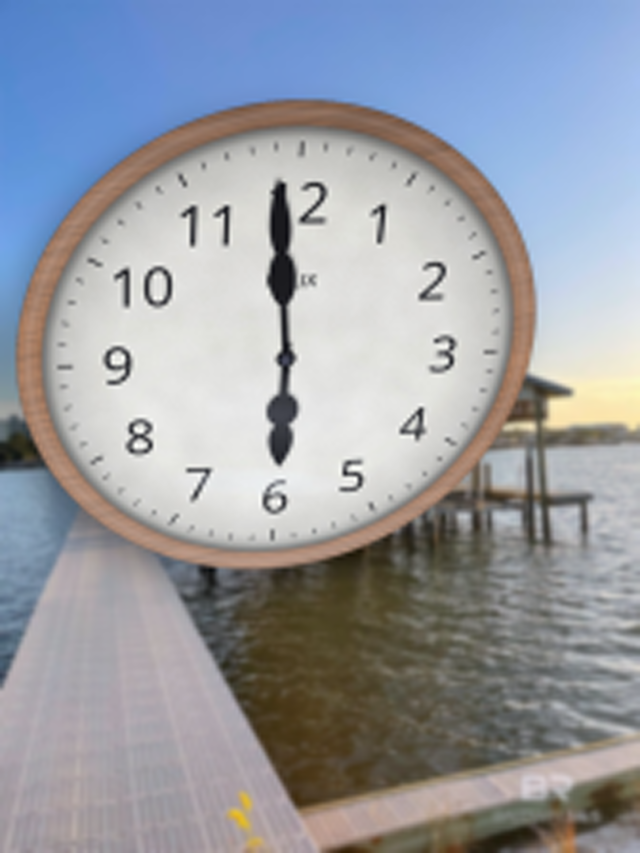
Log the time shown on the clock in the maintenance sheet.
5:59
